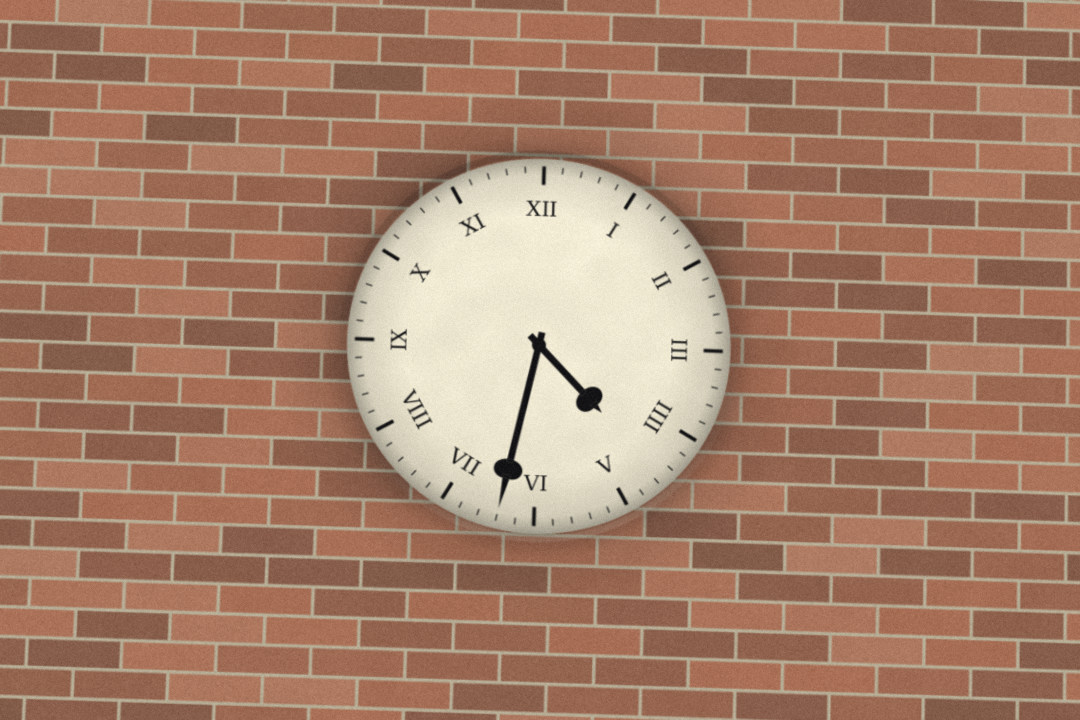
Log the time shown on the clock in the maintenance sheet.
4:32
